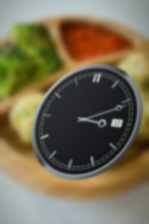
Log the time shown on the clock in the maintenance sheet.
3:11
